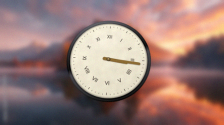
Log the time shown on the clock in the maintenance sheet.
3:16
